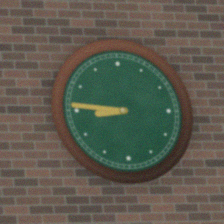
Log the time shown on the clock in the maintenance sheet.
8:46
